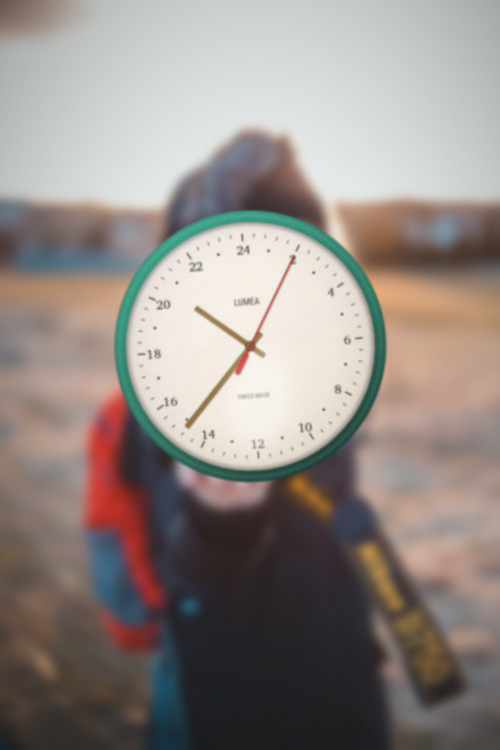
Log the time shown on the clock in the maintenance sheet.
20:37:05
